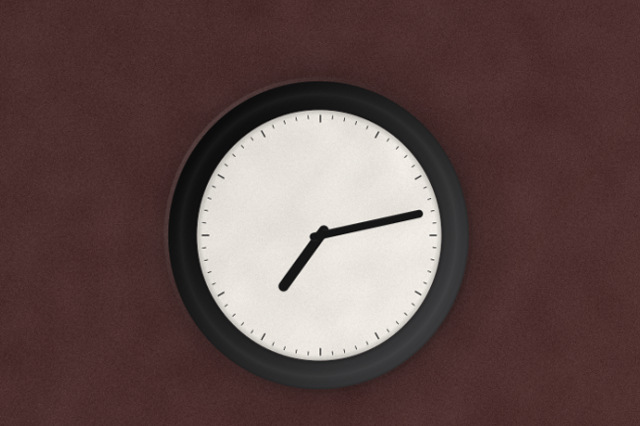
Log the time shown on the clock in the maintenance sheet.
7:13
